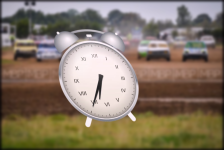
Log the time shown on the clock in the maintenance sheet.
6:35
